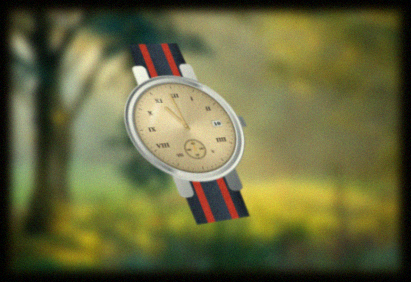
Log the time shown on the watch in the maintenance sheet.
10:59
